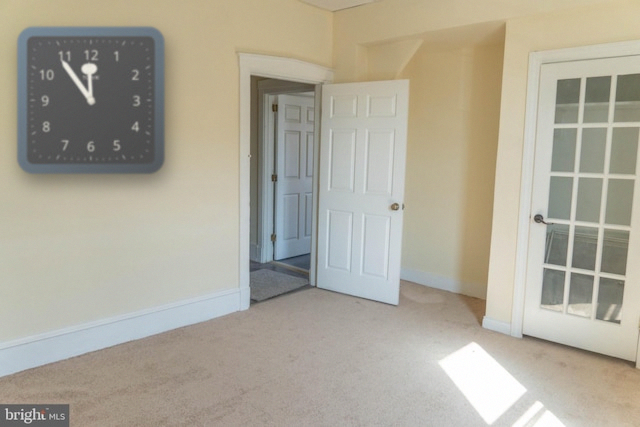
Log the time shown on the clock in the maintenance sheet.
11:54
